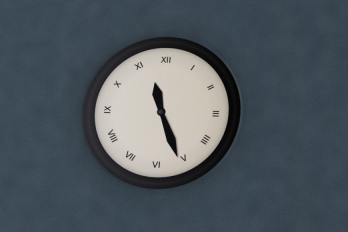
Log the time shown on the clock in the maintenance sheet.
11:26
